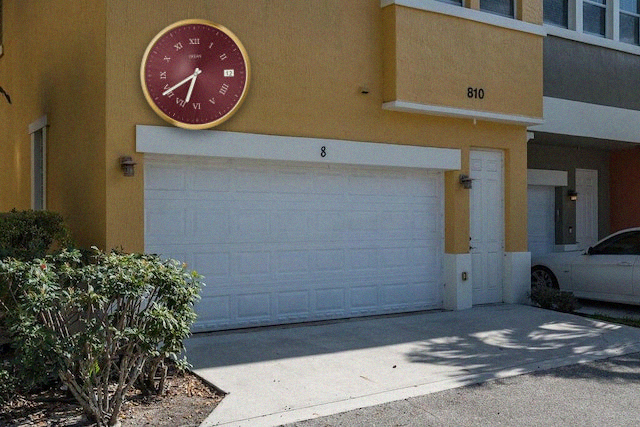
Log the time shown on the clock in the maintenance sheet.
6:40
